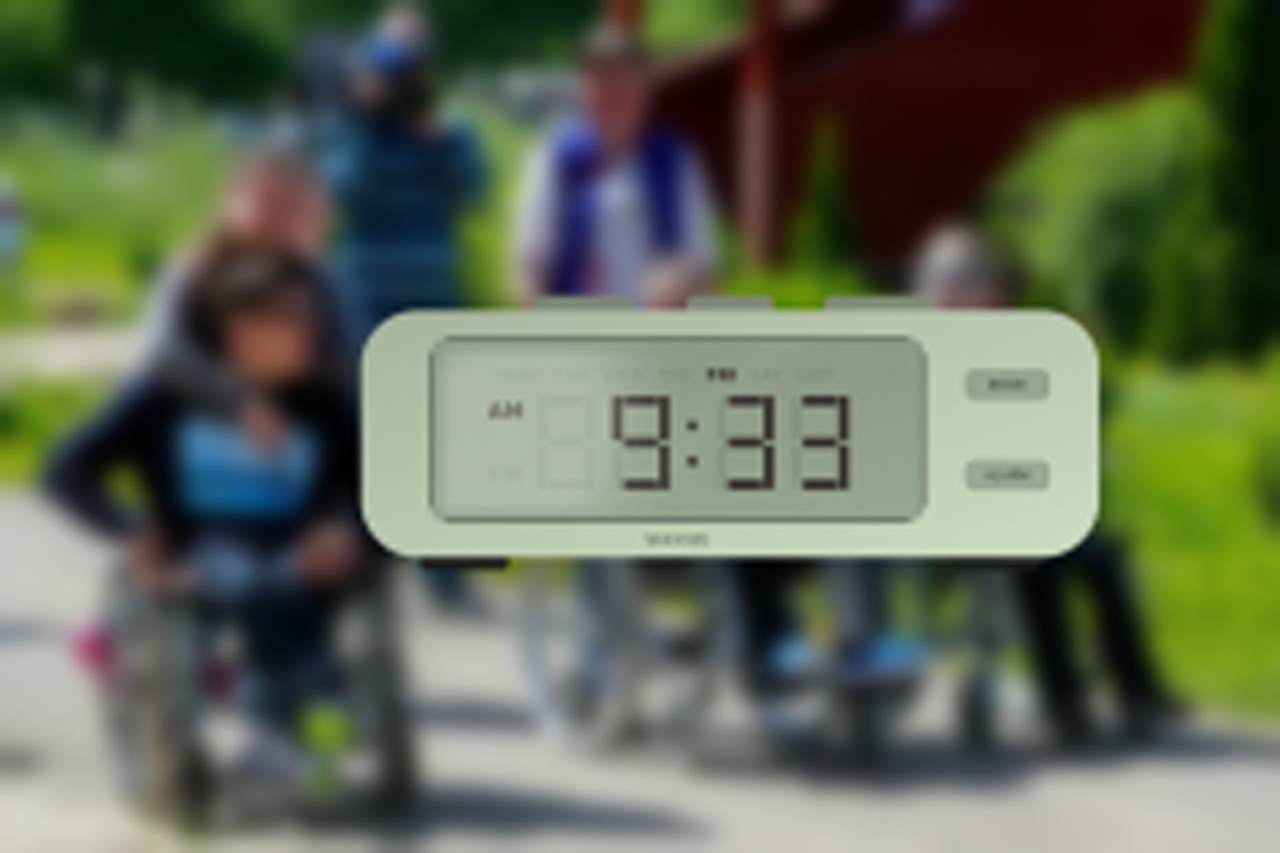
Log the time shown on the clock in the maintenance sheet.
9:33
